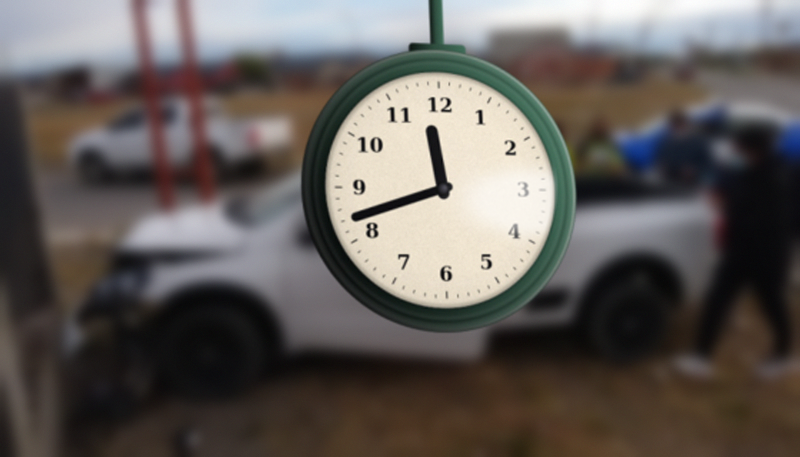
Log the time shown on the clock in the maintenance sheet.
11:42
